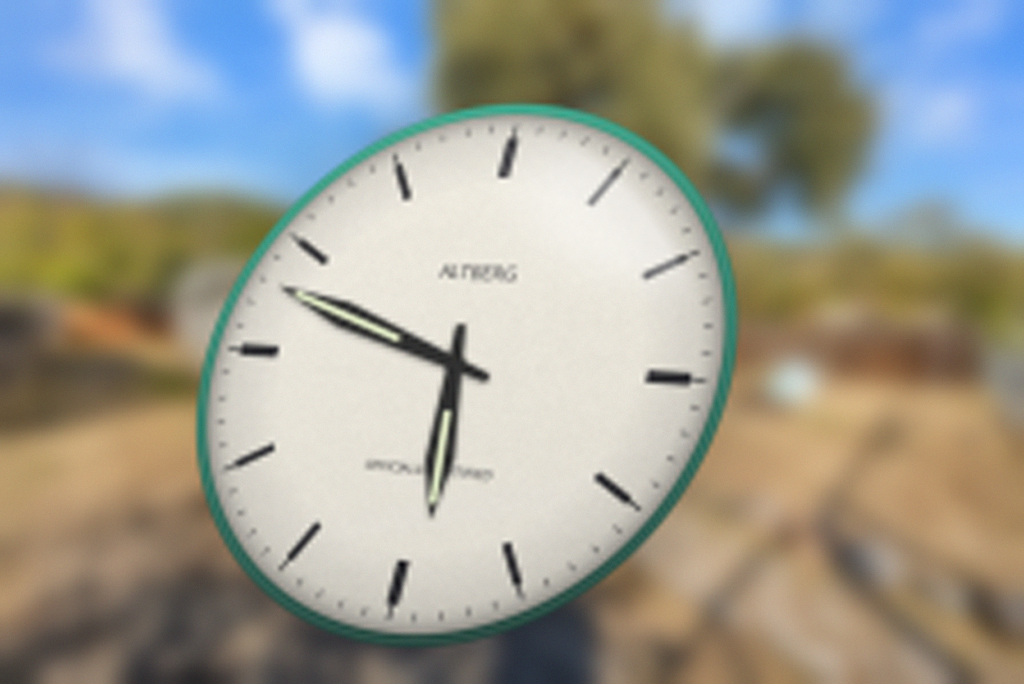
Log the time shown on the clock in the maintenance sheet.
5:48
